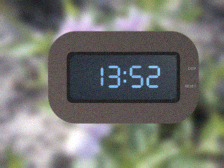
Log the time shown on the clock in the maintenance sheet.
13:52
